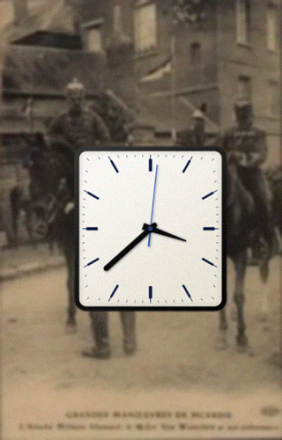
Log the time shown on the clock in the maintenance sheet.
3:38:01
